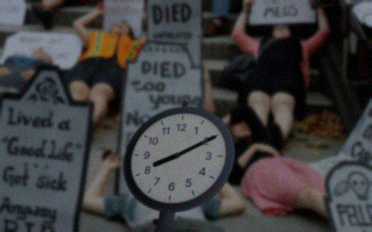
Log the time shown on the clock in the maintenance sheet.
8:10
